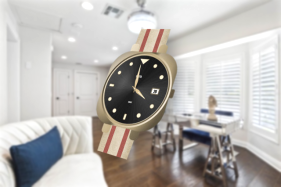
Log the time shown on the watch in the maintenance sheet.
3:59
